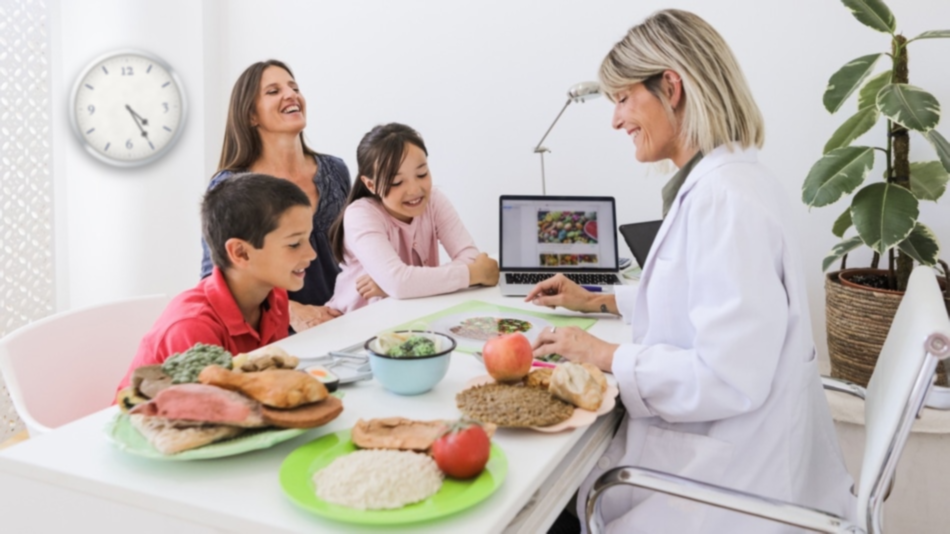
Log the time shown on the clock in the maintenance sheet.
4:25
